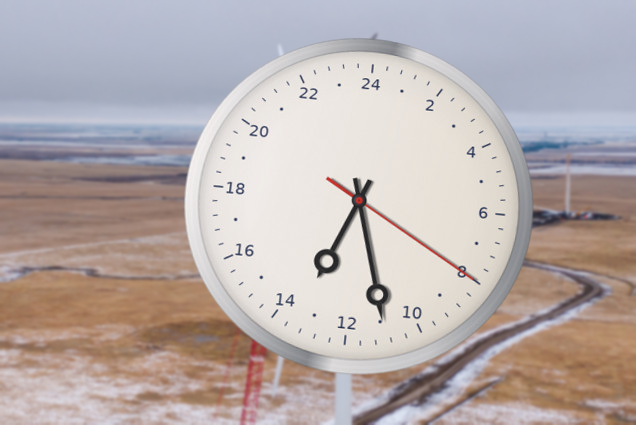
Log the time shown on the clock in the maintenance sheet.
13:27:20
